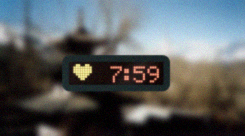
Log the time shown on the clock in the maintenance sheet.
7:59
